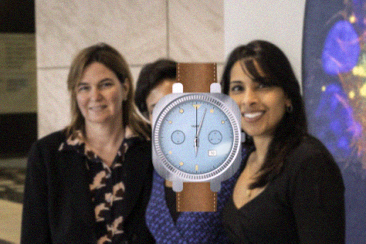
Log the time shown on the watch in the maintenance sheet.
6:03
